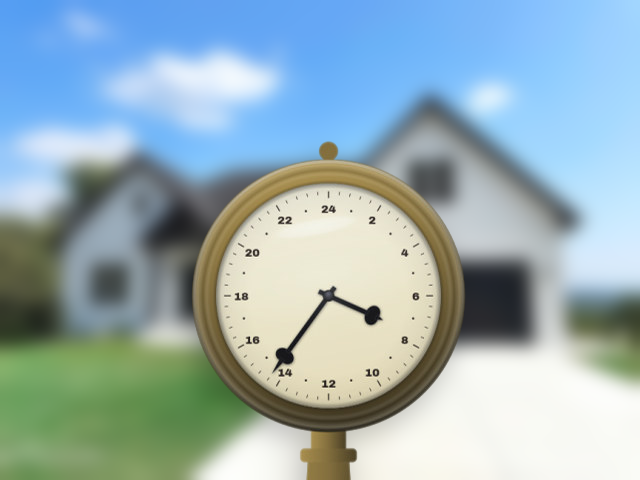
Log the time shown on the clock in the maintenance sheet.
7:36
